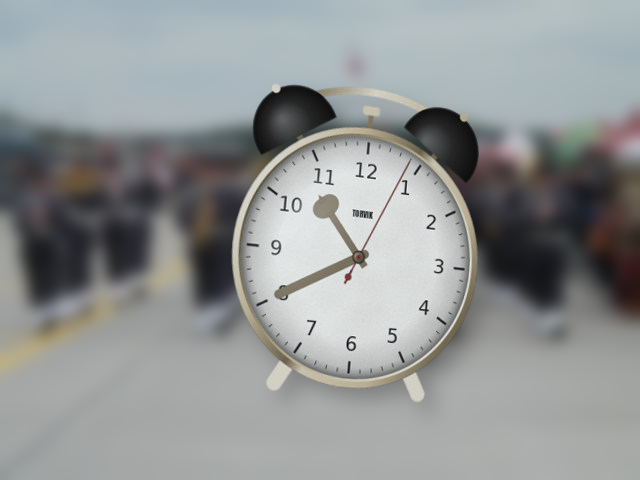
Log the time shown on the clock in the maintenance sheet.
10:40:04
